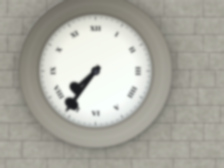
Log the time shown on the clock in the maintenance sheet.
7:36
